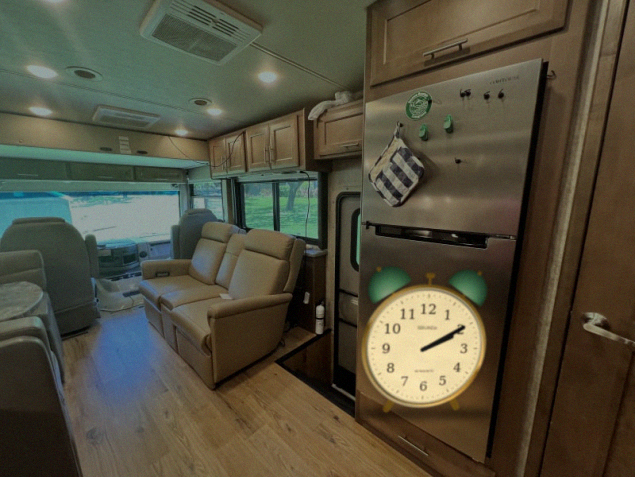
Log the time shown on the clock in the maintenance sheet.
2:10
